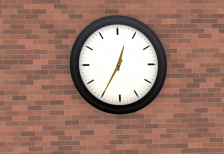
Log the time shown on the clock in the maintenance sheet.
12:35
